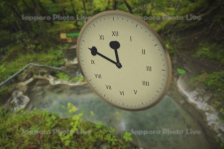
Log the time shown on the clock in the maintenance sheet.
11:49
